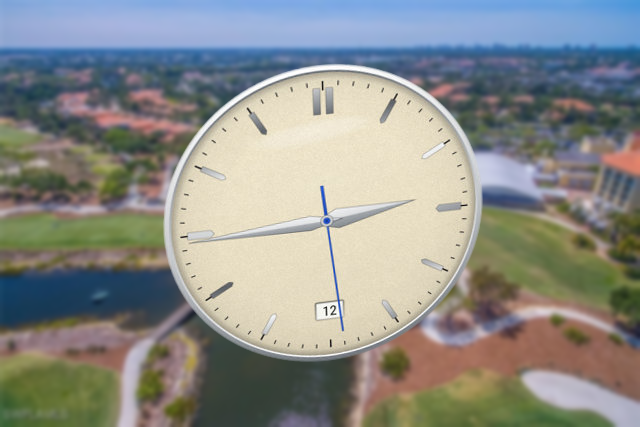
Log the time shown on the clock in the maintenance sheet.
2:44:29
